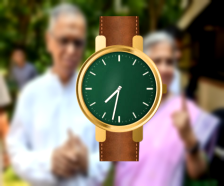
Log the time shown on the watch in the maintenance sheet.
7:32
